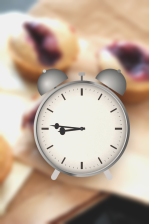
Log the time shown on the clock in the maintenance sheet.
8:46
